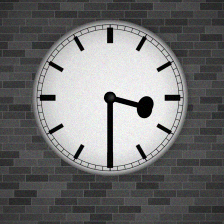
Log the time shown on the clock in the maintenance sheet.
3:30
